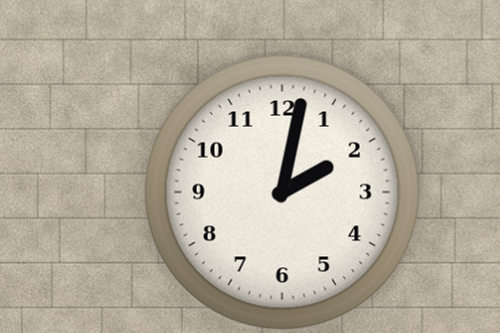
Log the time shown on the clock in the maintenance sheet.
2:02
